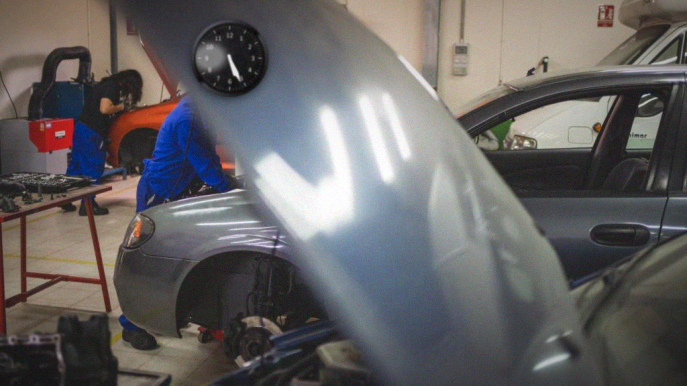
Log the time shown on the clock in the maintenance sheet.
5:26
